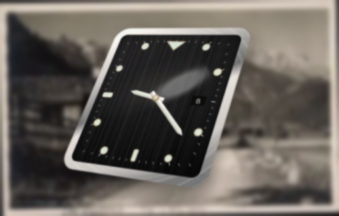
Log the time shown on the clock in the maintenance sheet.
9:22
